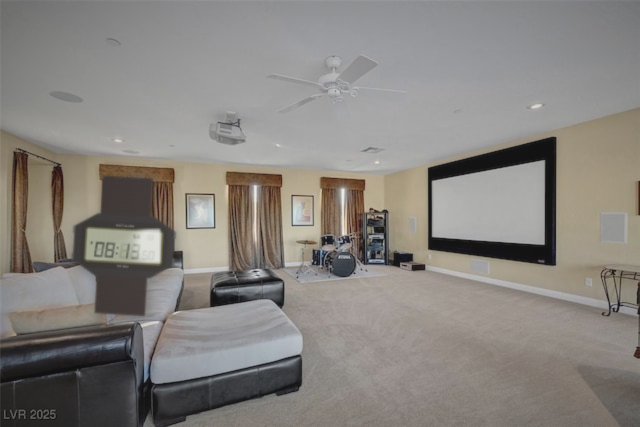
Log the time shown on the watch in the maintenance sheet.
8:13
